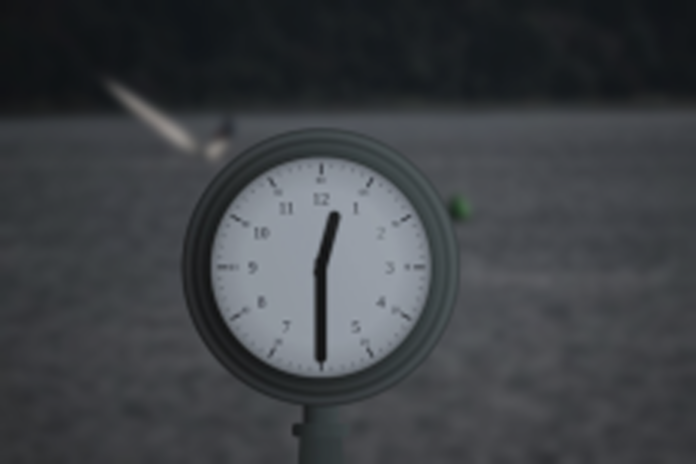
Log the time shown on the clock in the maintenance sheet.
12:30
